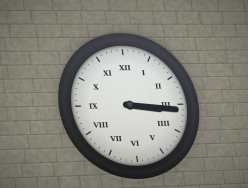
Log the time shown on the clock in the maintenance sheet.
3:16
